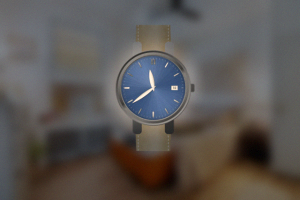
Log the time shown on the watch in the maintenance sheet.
11:39
